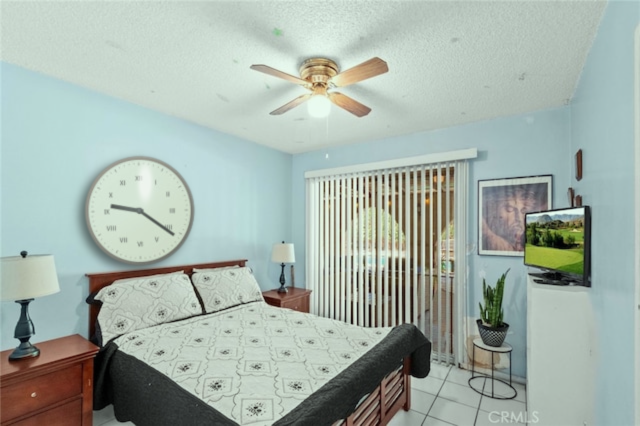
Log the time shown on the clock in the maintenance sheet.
9:21
